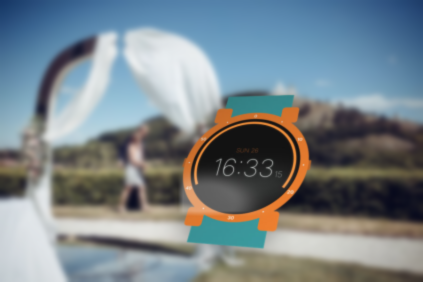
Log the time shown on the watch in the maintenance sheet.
16:33
